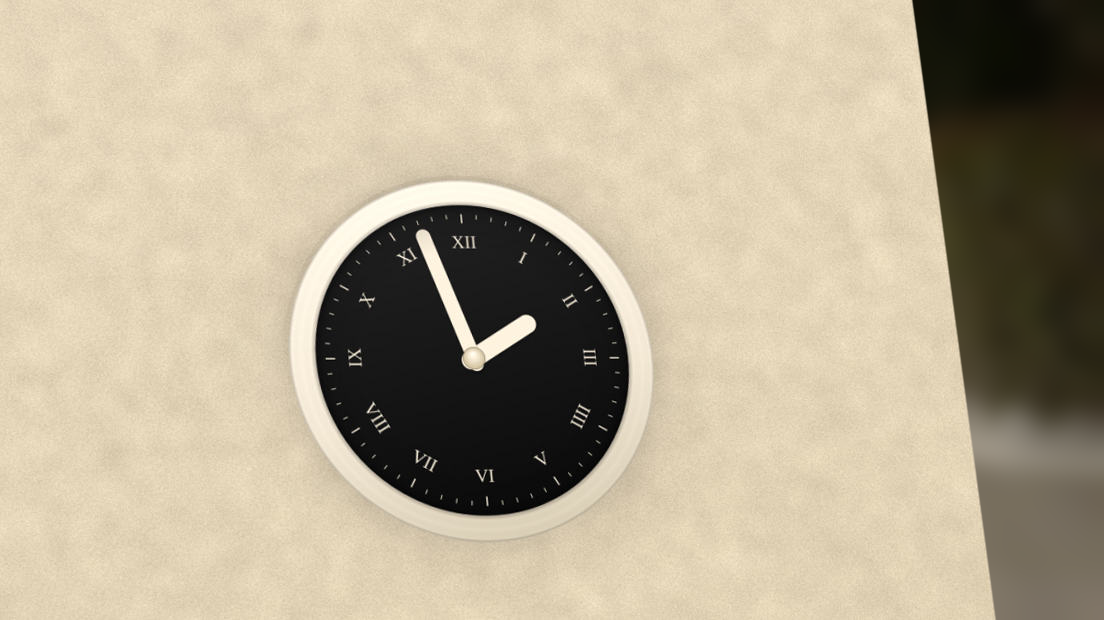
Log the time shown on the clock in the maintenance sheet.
1:57
